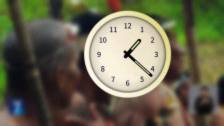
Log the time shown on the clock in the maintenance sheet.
1:22
